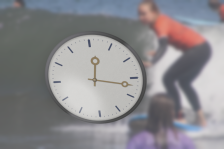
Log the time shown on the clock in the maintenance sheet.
12:17
